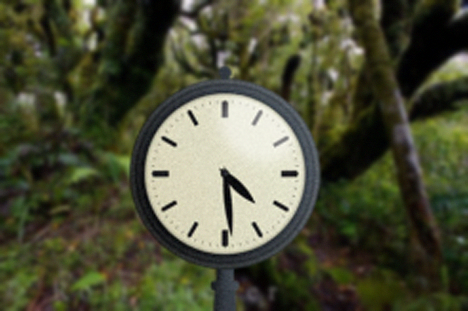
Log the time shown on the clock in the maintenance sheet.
4:29
